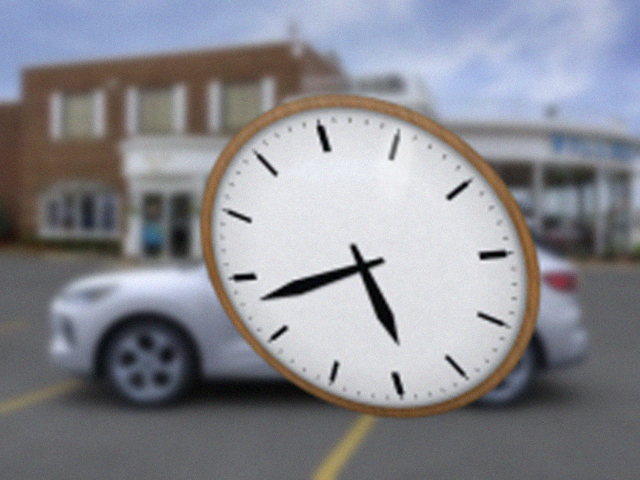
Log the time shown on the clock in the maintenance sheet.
5:43
